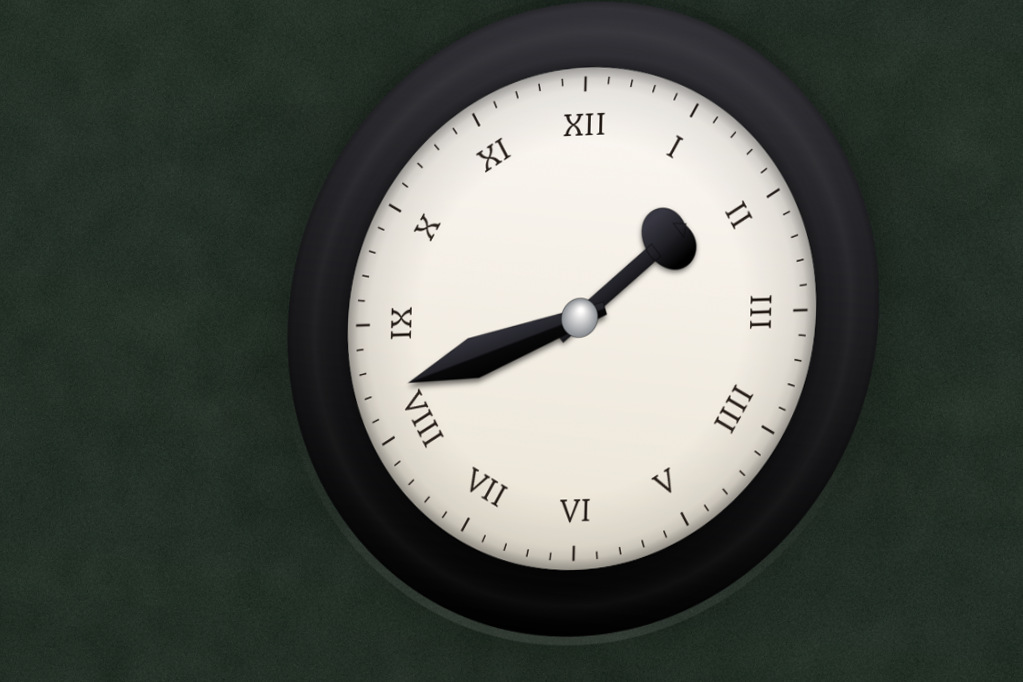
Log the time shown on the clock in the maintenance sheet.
1:42
